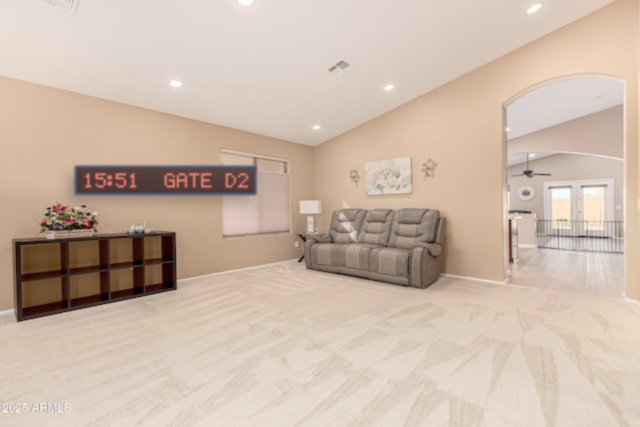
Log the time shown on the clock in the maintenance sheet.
15:51
